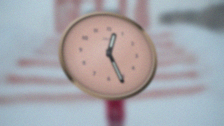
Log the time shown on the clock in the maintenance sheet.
12:26
